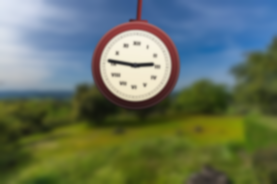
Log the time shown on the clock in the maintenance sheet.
2:46
